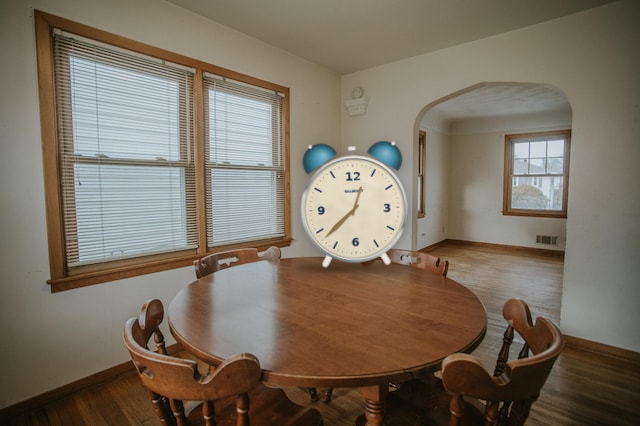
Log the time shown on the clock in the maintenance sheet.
12:38
